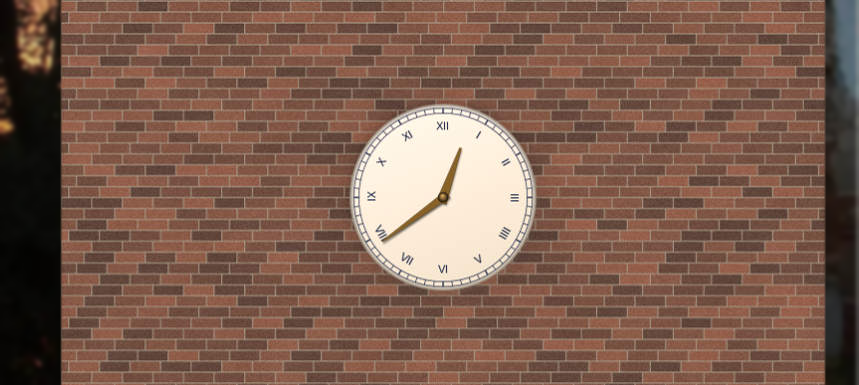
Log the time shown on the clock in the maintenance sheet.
12:39
